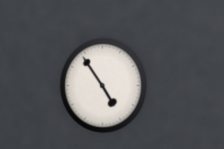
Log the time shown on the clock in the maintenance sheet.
4:54
